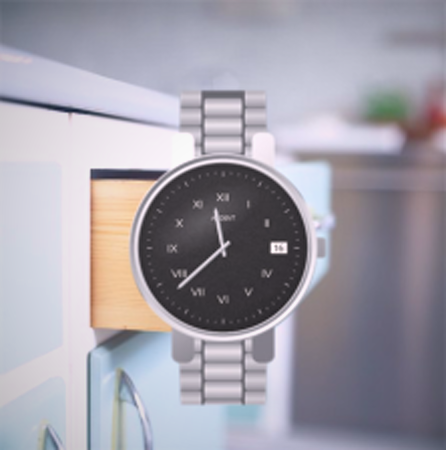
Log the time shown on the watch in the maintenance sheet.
11:38
